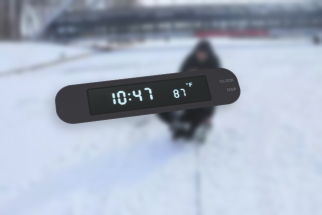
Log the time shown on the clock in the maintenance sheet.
10:47
